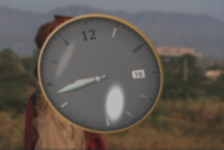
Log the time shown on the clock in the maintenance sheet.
8:43
